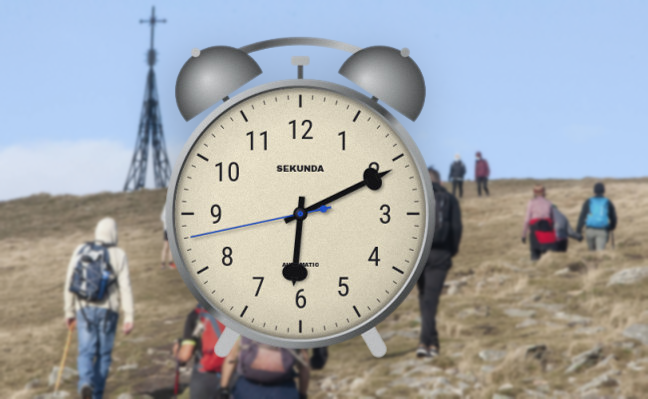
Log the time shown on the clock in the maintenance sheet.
6:10:43
